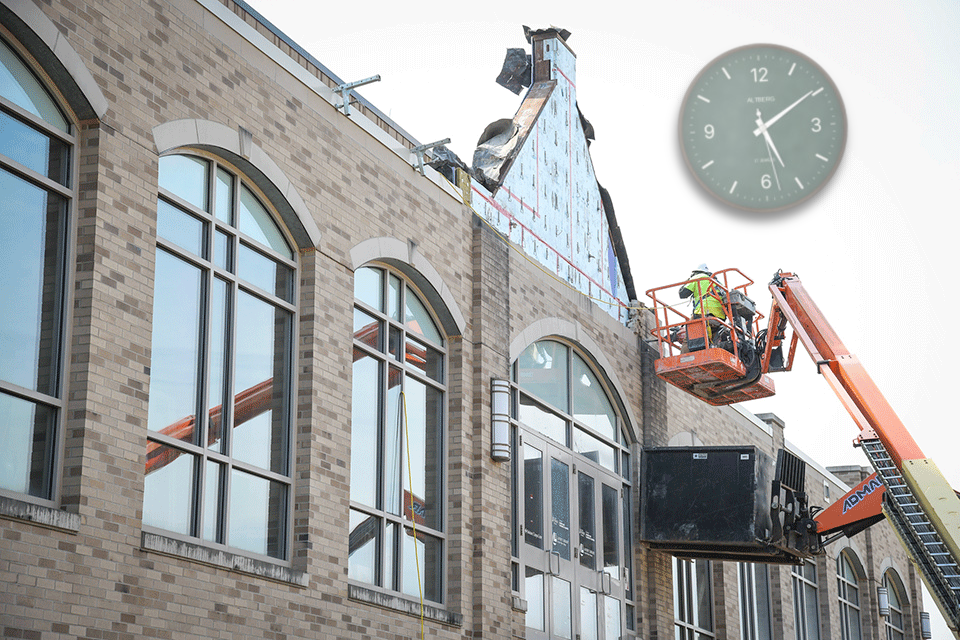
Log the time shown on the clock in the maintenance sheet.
5:09:28
